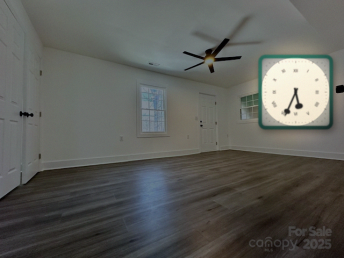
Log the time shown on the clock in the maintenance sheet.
5:34
